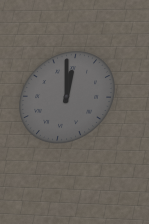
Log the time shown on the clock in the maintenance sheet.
11:58
